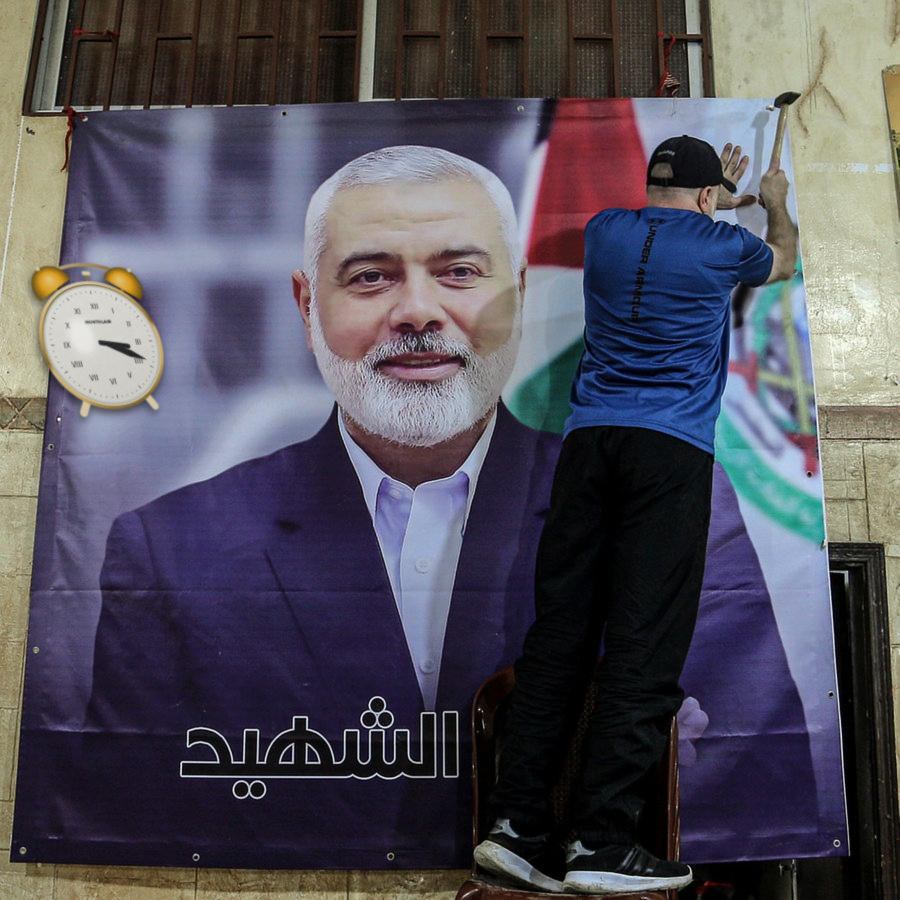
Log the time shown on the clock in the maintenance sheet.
3:19
